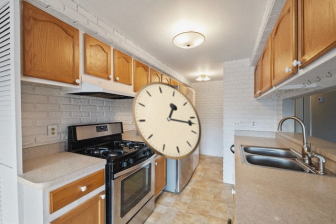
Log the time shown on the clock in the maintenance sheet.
1:17
